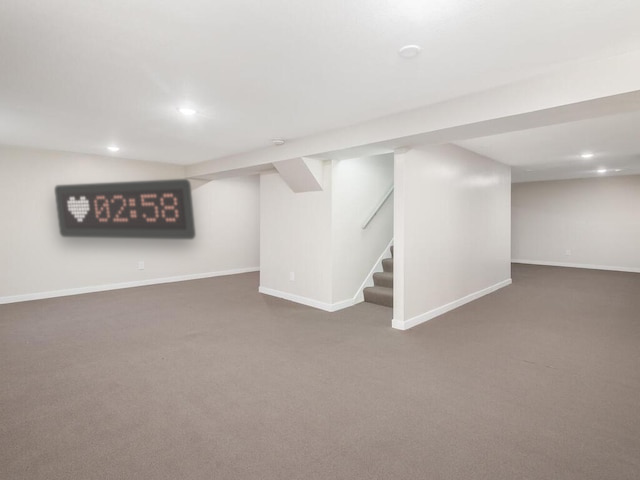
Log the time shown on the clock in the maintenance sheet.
2:58
